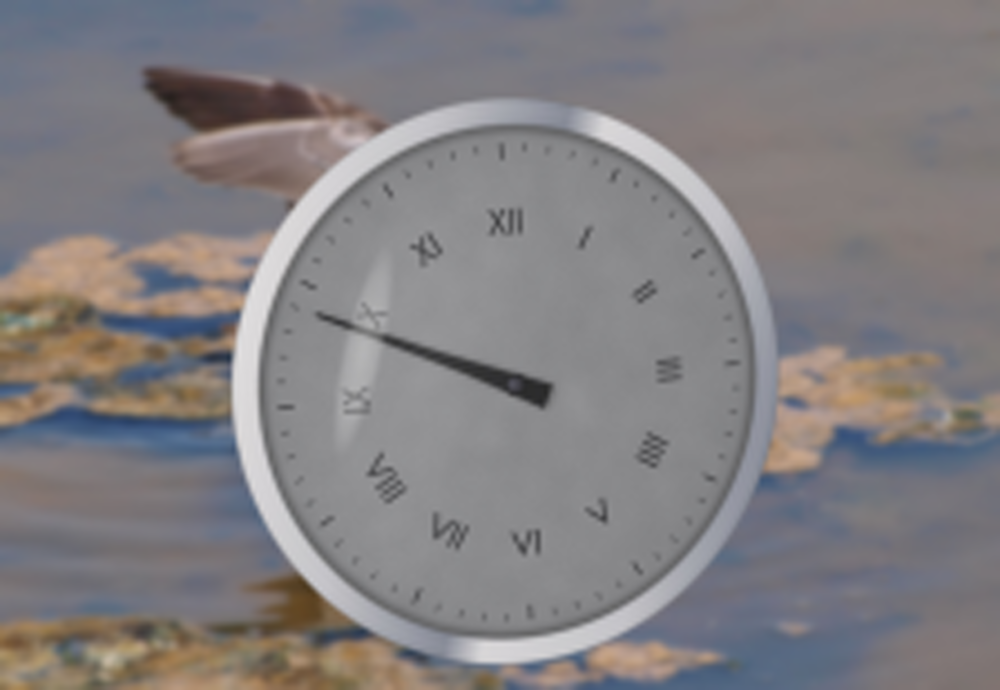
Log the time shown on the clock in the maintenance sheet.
9:49
